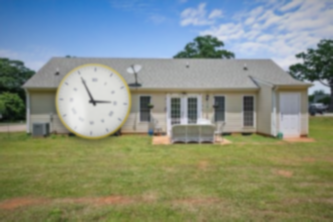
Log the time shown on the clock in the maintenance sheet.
2:55
